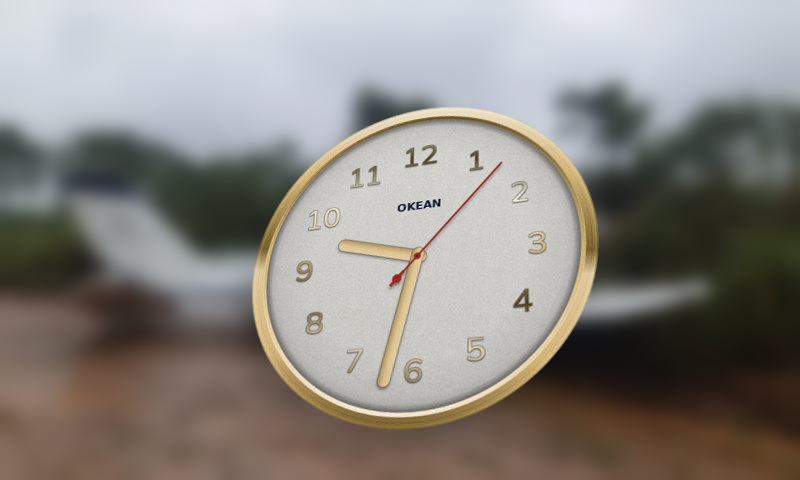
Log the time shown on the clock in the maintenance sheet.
9:32:07
